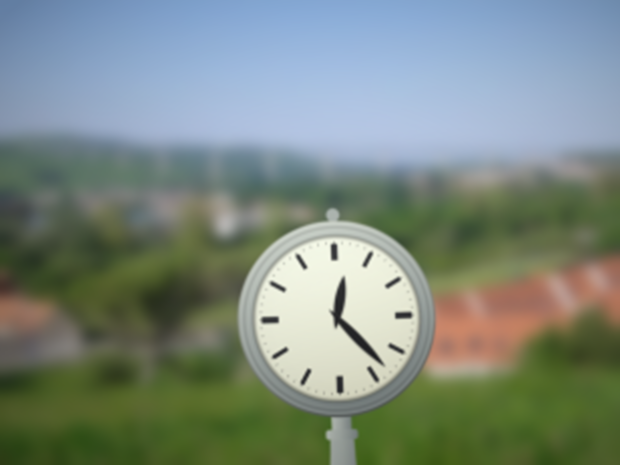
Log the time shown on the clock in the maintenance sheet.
12:23
